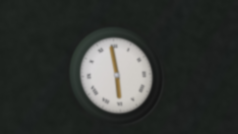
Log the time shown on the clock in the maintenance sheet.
5:59
